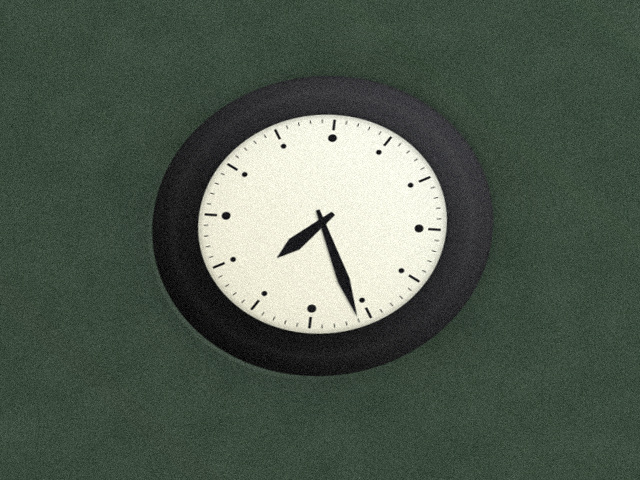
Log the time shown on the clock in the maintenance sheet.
7:26
